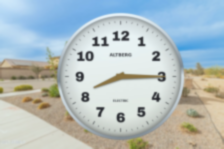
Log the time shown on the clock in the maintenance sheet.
8:15
